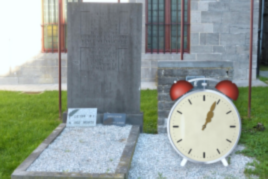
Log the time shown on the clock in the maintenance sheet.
1:04
